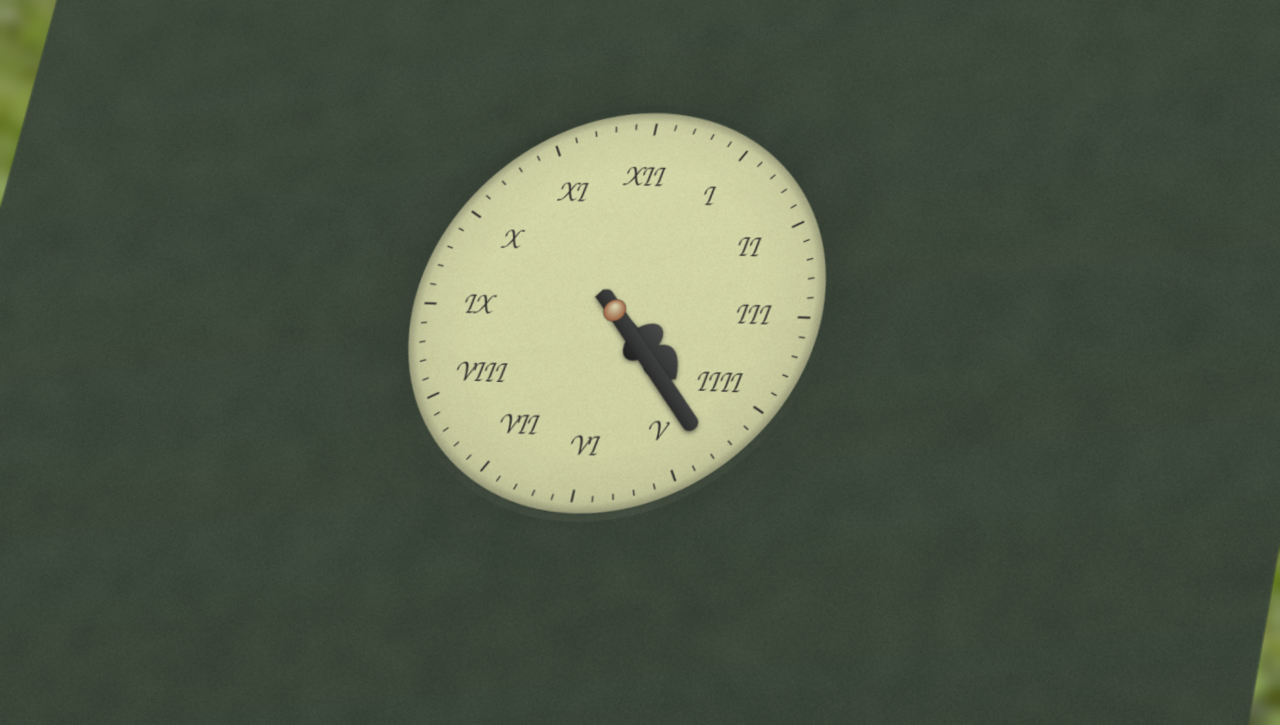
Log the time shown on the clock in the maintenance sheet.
4:23
